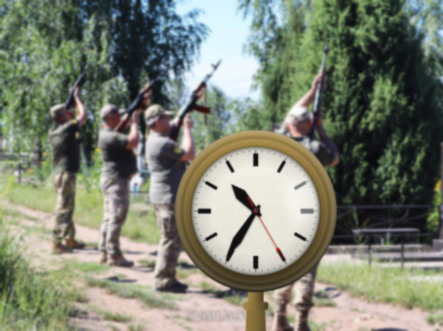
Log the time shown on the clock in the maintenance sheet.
10:35:25
